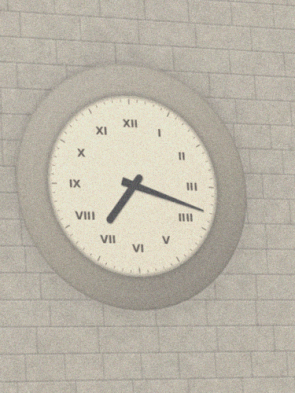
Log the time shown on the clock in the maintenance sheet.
7:18
